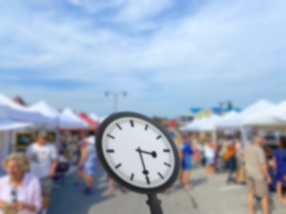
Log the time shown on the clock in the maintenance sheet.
3:30
